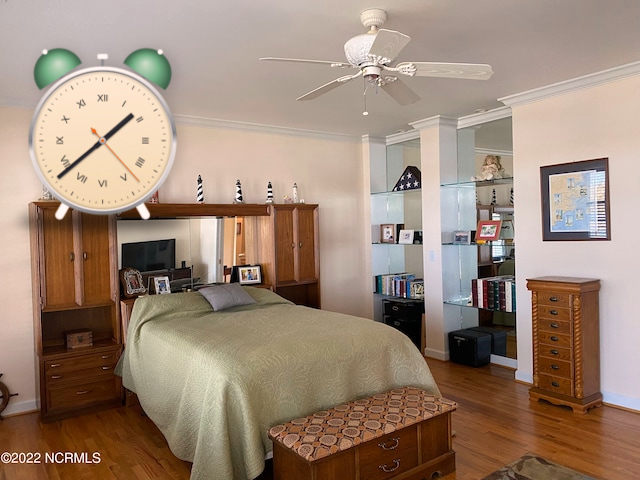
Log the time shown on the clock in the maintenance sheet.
1:38:23
